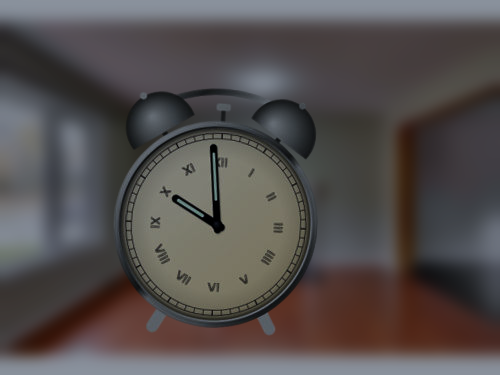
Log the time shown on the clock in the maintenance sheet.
9:59
